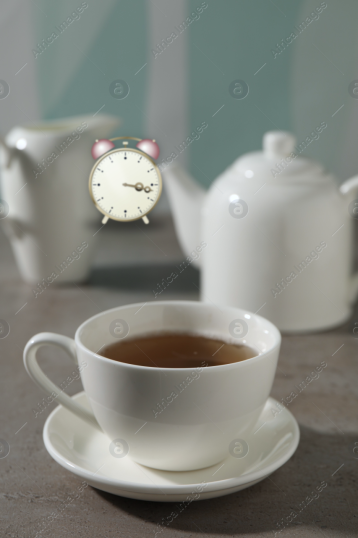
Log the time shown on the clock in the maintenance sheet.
3:17
